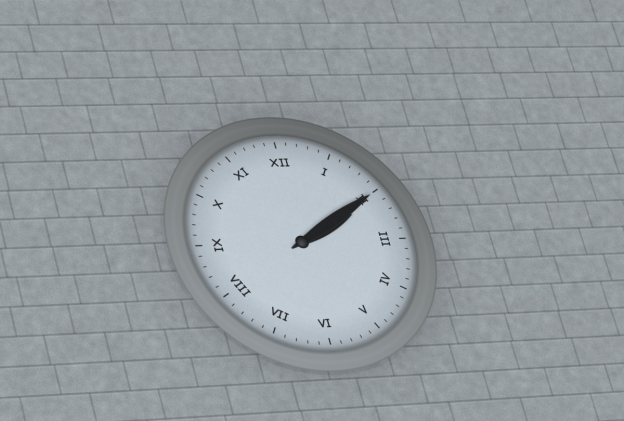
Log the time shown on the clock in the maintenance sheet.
2:10
